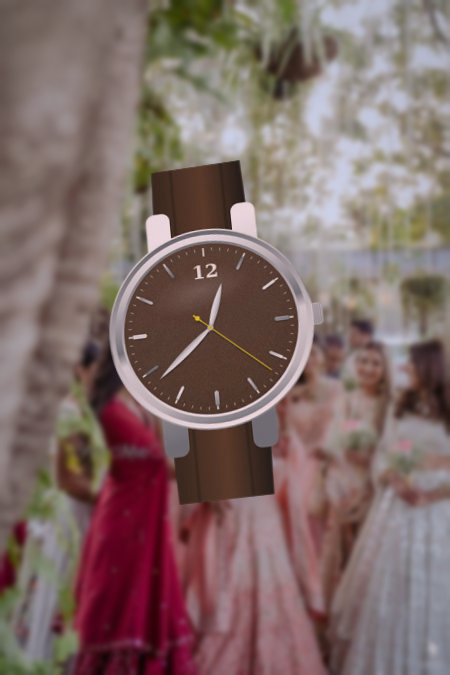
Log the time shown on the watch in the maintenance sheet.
12:38:22
